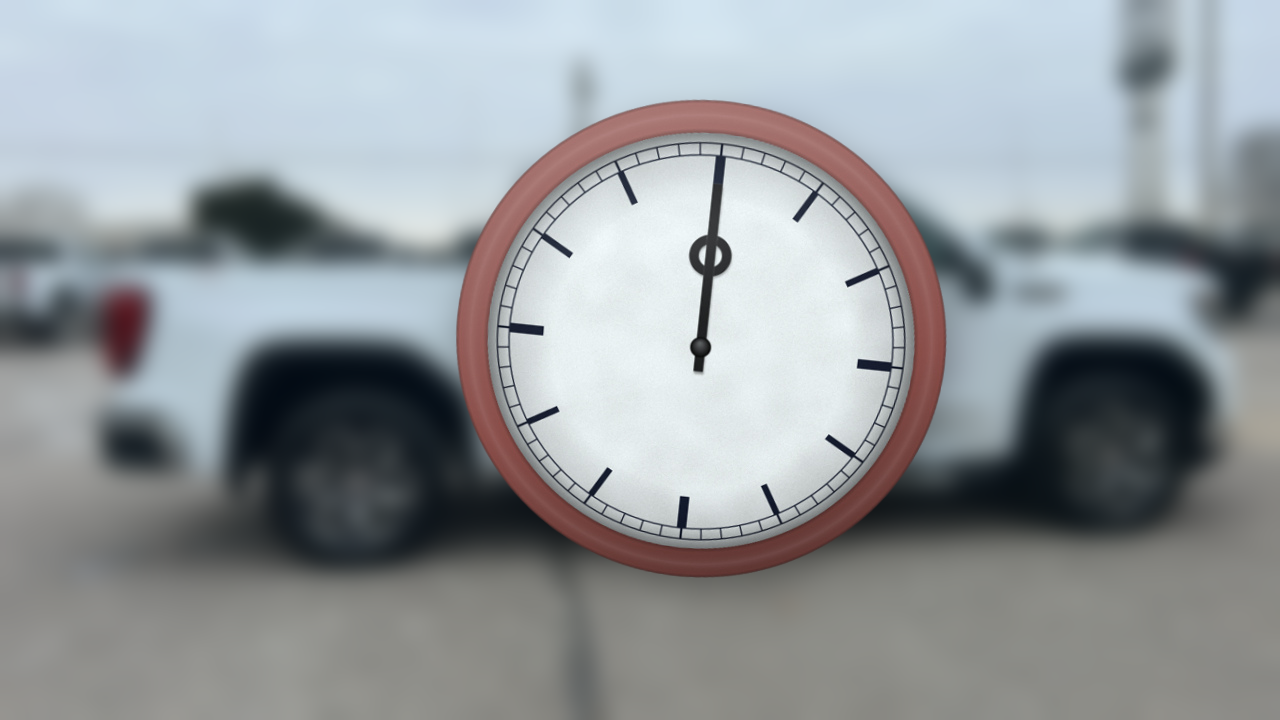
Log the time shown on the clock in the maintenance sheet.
12:00
